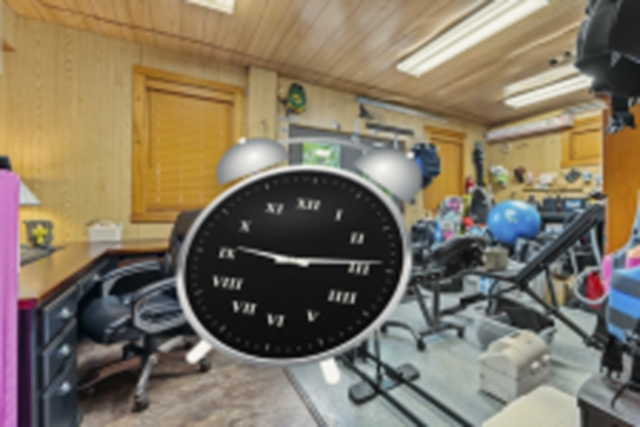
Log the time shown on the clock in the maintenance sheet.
9:14
